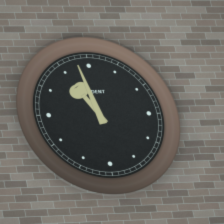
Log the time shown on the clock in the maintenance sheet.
10:58
